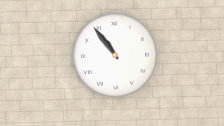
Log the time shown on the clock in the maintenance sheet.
10:54
